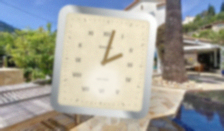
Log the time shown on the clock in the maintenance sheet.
2:02
